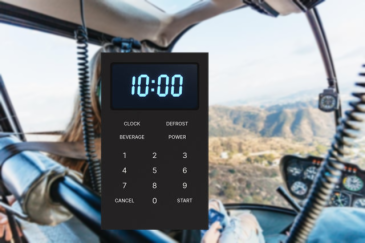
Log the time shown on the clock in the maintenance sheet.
10:00
